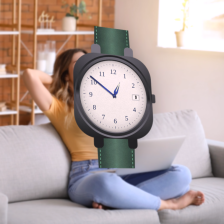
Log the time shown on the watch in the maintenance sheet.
12:51
